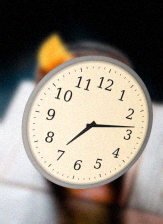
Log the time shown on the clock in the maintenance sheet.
7:13
